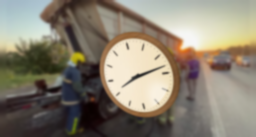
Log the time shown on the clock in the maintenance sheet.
8:13
